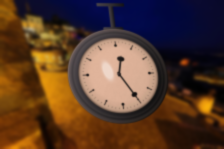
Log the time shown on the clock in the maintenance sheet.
12:25
